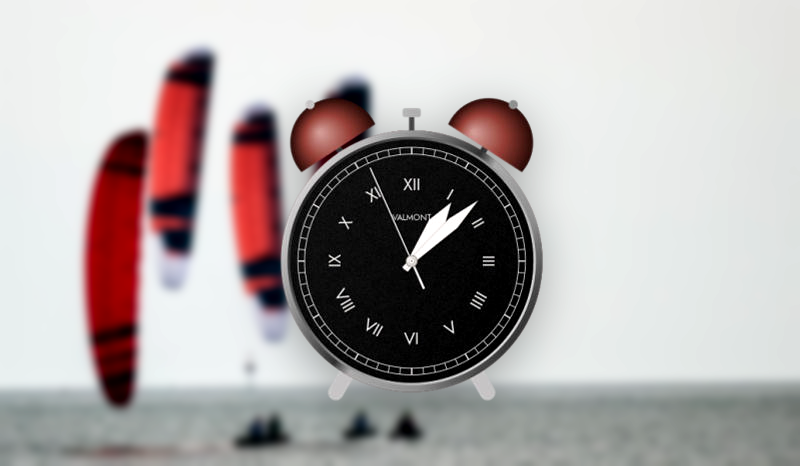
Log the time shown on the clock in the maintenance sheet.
1:07:56
